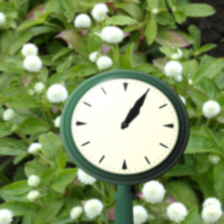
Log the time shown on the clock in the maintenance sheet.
1:05
